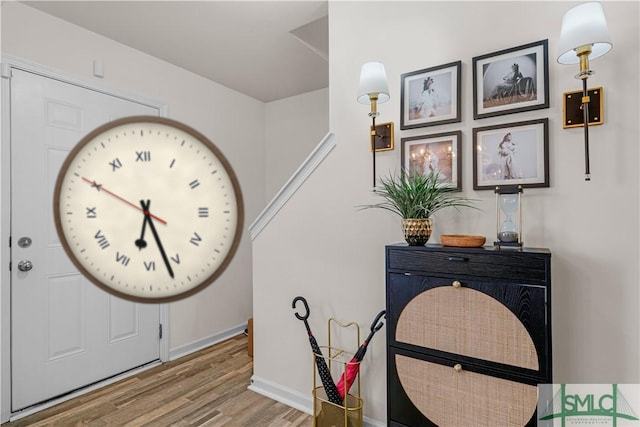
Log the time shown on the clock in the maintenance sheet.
6:26:50
